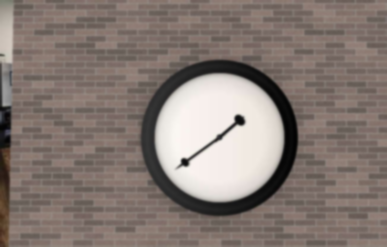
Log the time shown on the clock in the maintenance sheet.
1:39
